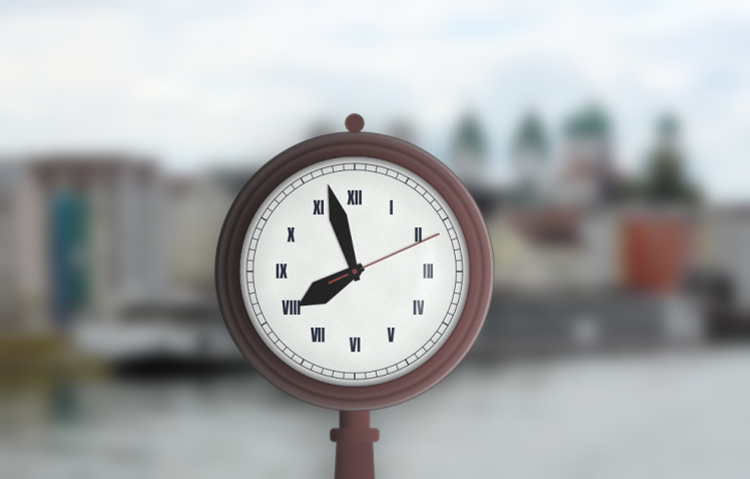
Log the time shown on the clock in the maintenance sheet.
7:57:11
